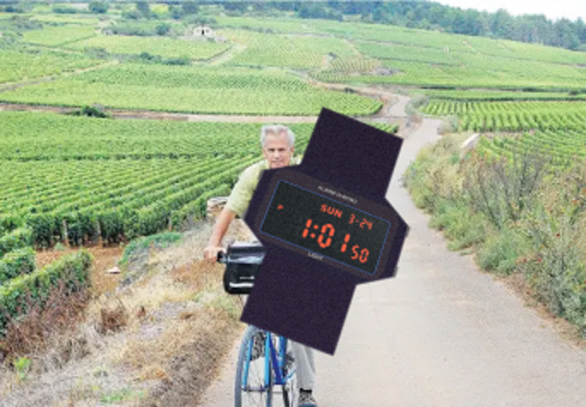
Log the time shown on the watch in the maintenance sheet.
1:01:50
